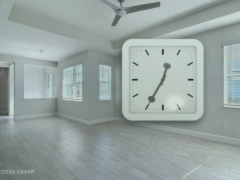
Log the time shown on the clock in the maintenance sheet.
12:35
